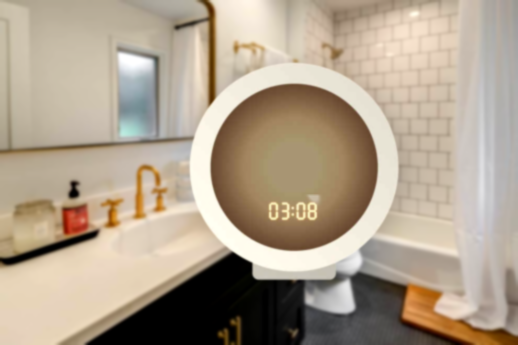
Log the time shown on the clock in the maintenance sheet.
3:08
